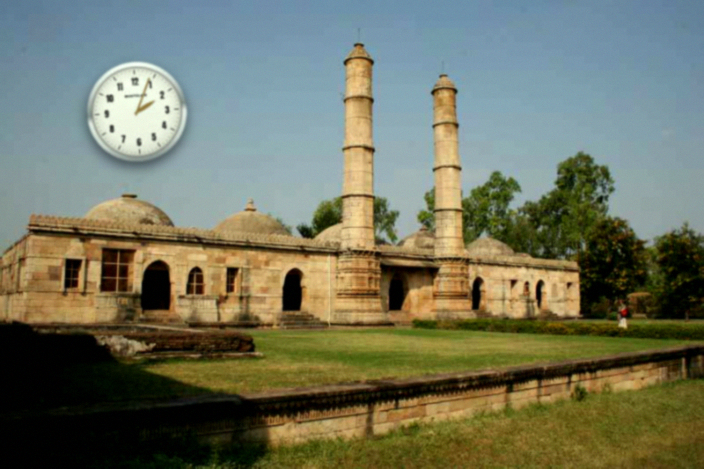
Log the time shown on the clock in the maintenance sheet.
2:04
